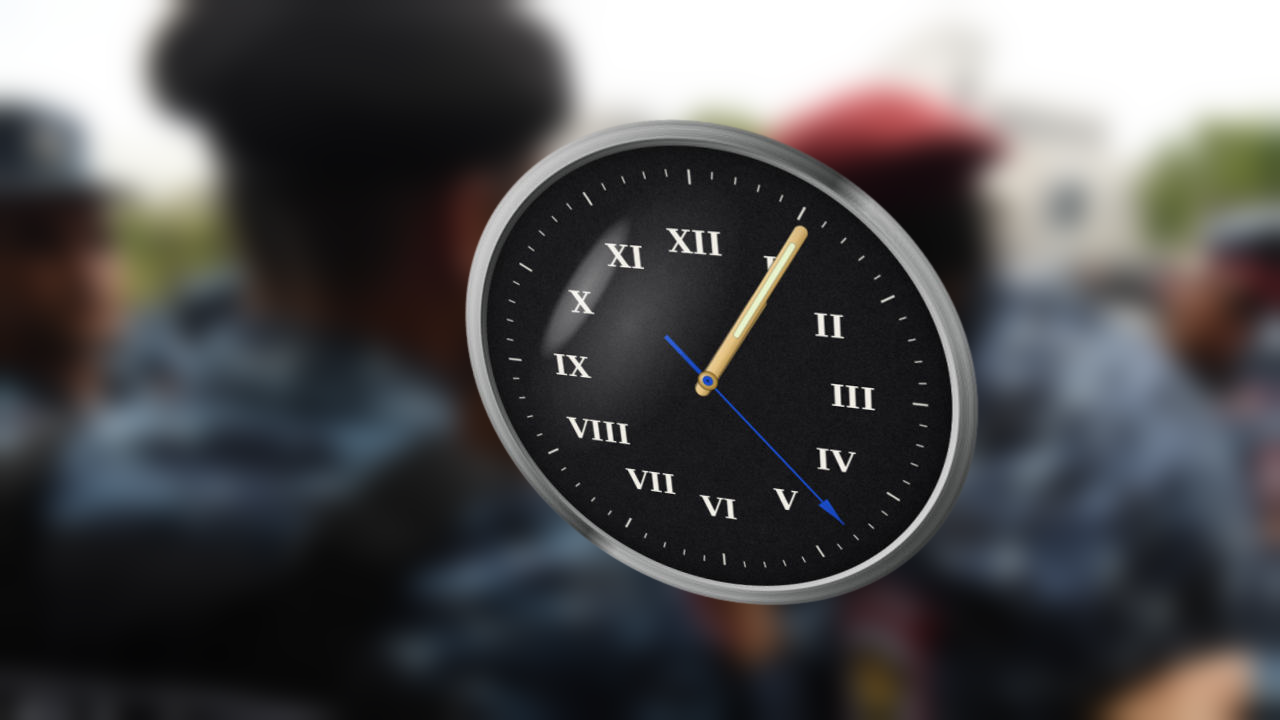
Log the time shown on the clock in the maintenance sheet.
1:05:23
